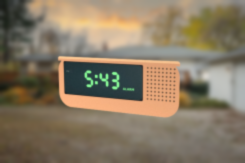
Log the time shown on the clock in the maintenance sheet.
5:43
